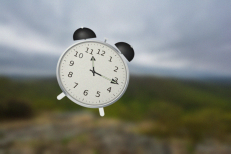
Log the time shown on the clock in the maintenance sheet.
11:16
